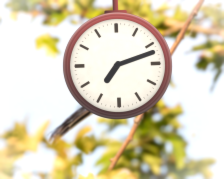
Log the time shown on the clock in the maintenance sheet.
7:12
